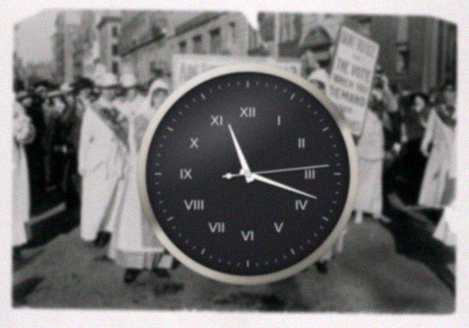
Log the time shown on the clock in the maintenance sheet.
11:18:14
